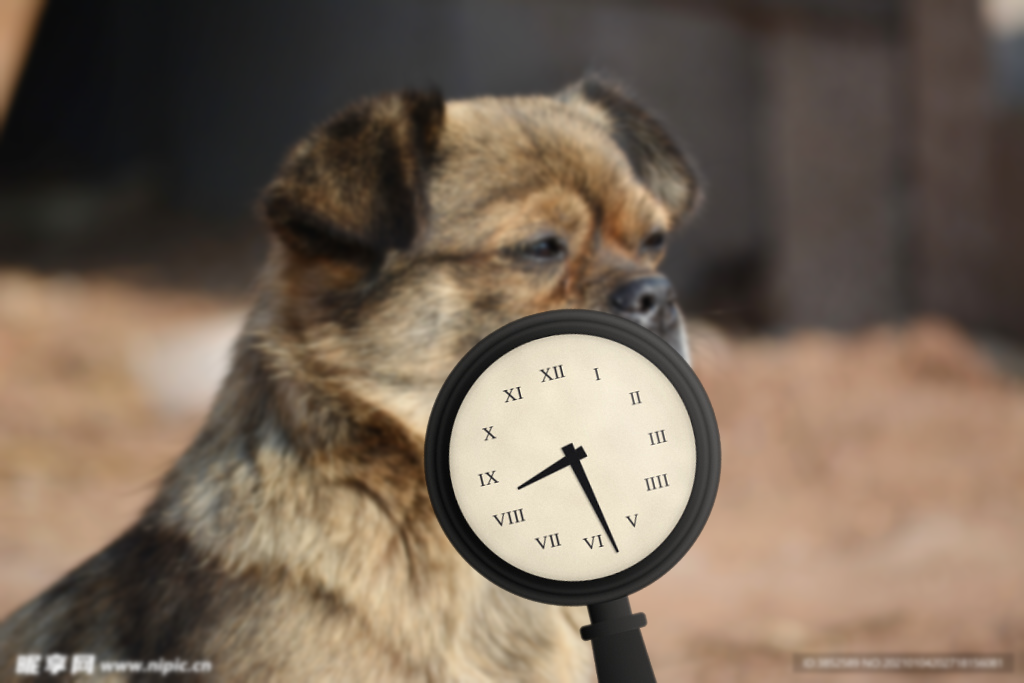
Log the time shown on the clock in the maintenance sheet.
8:28
